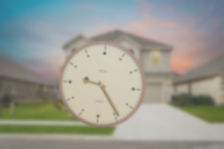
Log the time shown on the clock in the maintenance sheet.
9:24
